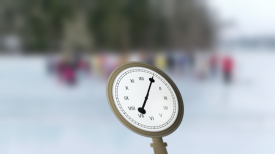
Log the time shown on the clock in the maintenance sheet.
7:05
